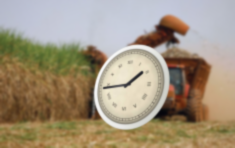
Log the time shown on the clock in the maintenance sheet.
1:44
